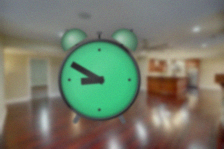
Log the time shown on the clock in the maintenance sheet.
8:50
